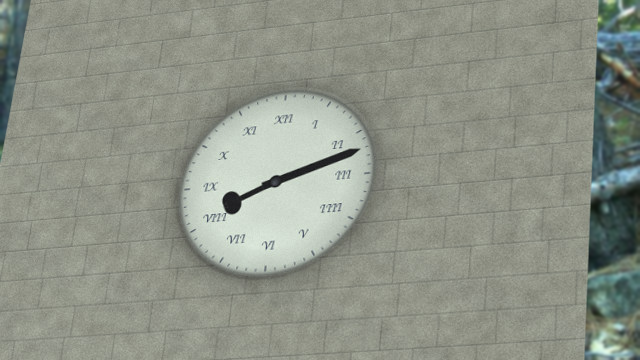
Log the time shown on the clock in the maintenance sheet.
8:12
